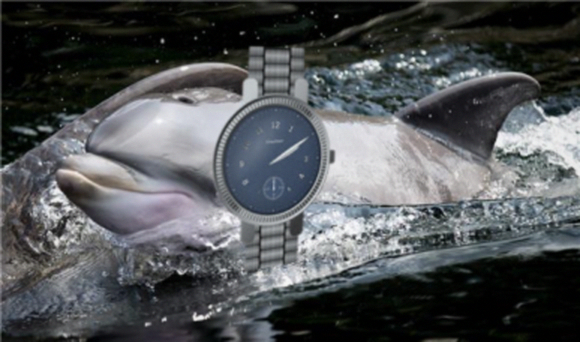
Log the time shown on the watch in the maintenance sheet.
2:10
